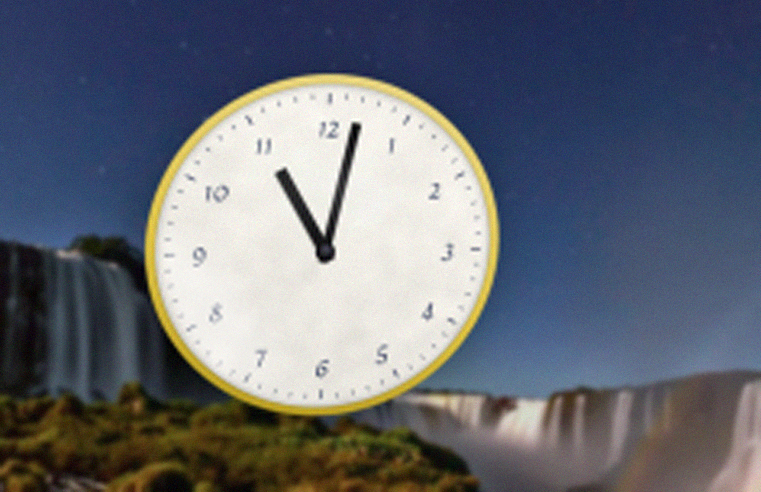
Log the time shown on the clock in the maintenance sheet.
11:02
